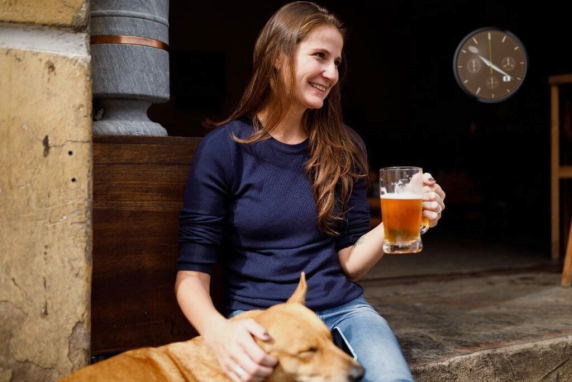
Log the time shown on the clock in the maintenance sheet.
10:21
